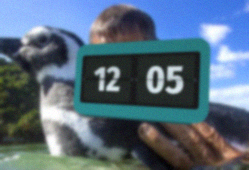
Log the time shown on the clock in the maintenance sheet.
12:05
